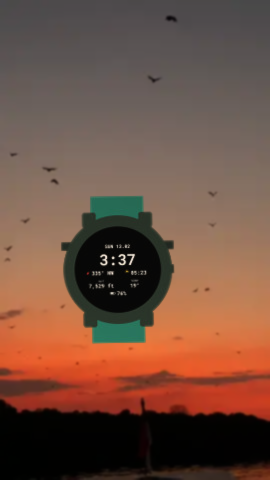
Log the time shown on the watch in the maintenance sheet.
3:37
